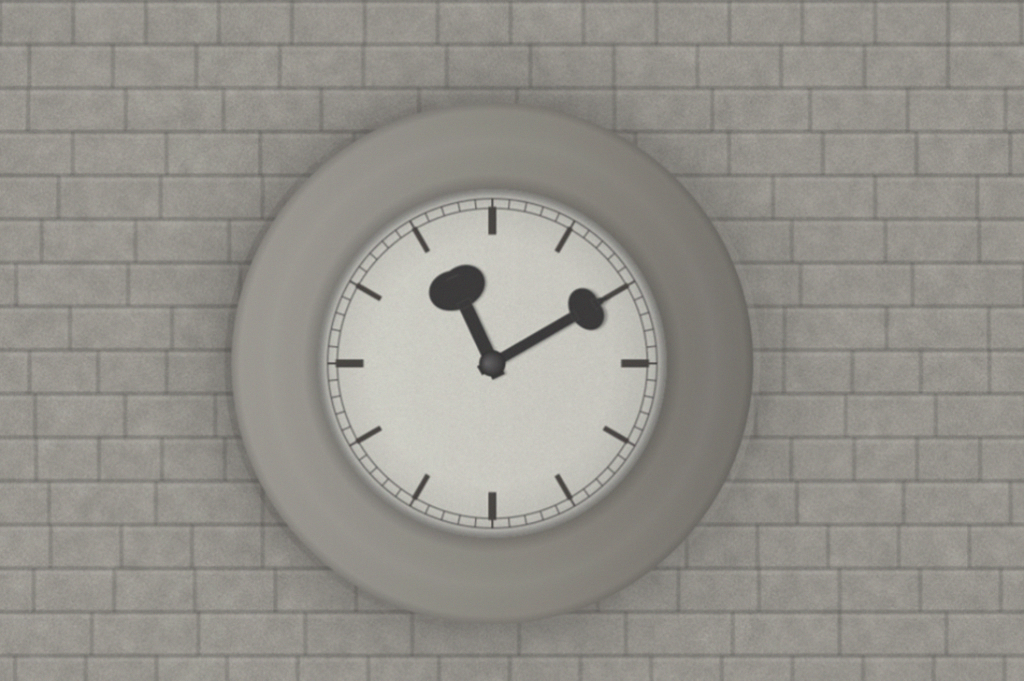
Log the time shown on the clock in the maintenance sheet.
11:10
